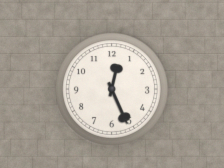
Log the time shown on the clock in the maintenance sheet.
12:26
